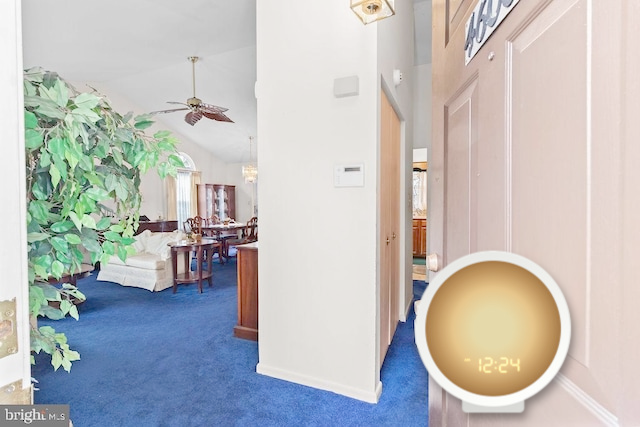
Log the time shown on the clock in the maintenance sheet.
12:24
